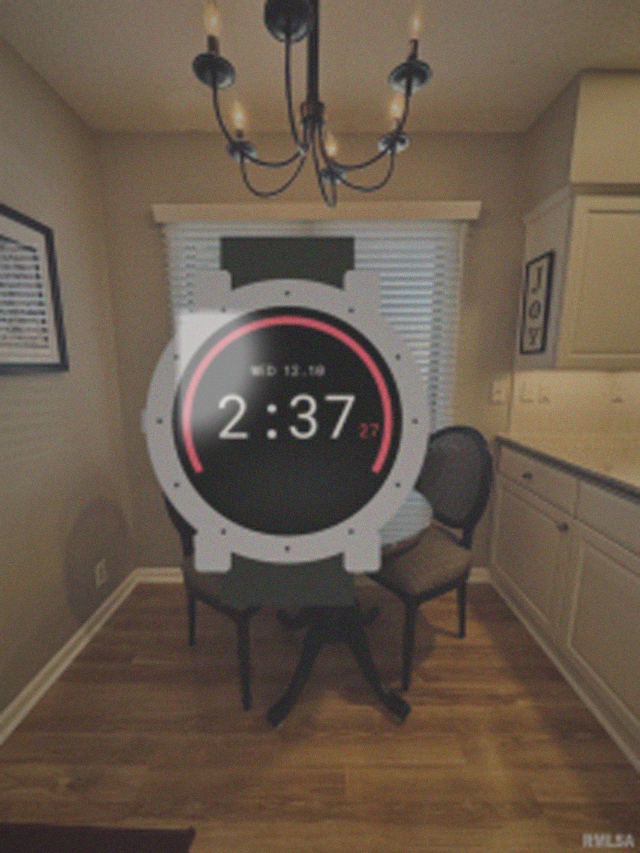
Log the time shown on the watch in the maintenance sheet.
2:37
